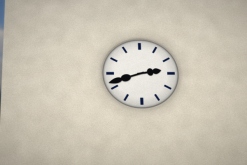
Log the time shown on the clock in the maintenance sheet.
2:42
